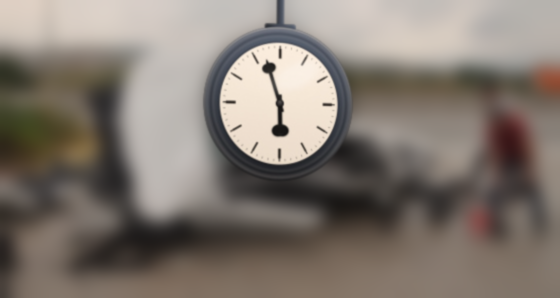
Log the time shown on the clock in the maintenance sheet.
5:57
